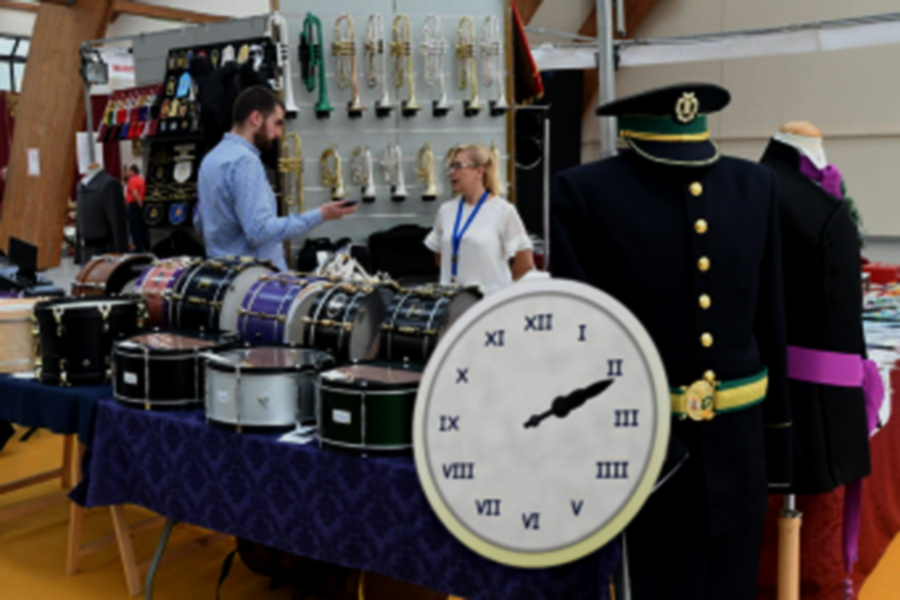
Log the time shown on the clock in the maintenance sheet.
2:11
